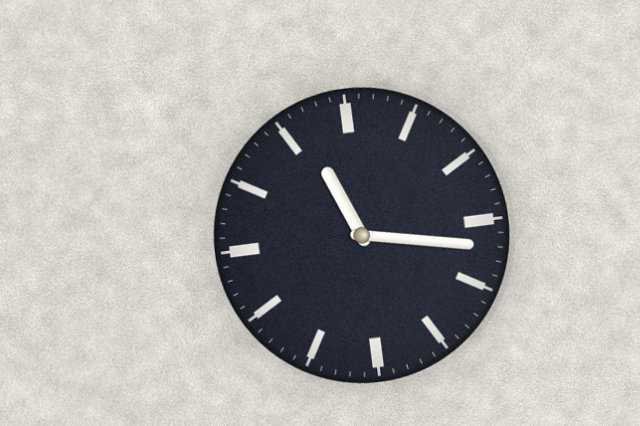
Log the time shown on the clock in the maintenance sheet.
11:17
